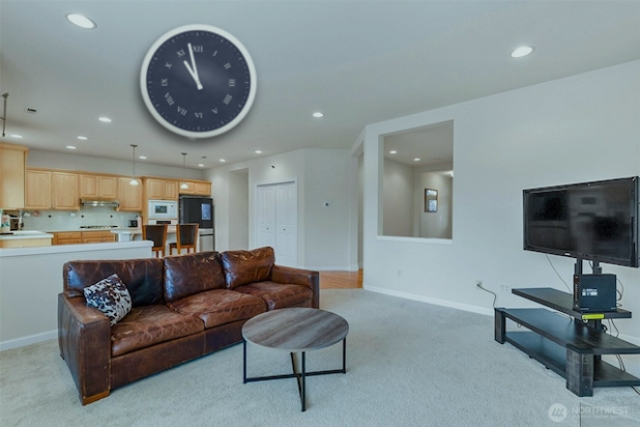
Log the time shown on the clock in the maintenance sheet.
10:58
